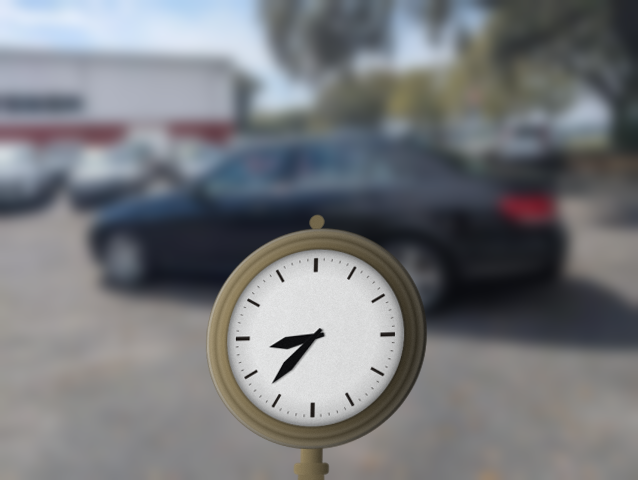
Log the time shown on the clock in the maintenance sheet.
8:37
